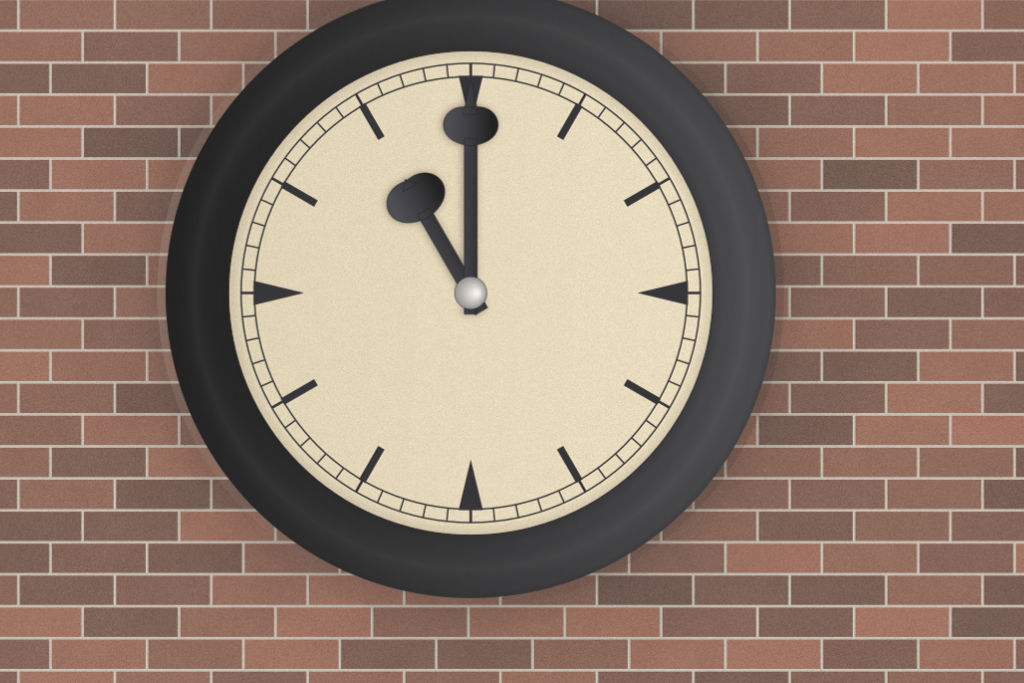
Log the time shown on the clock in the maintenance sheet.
11:00
